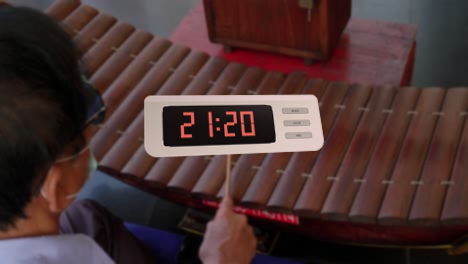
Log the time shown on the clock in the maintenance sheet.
21:20
